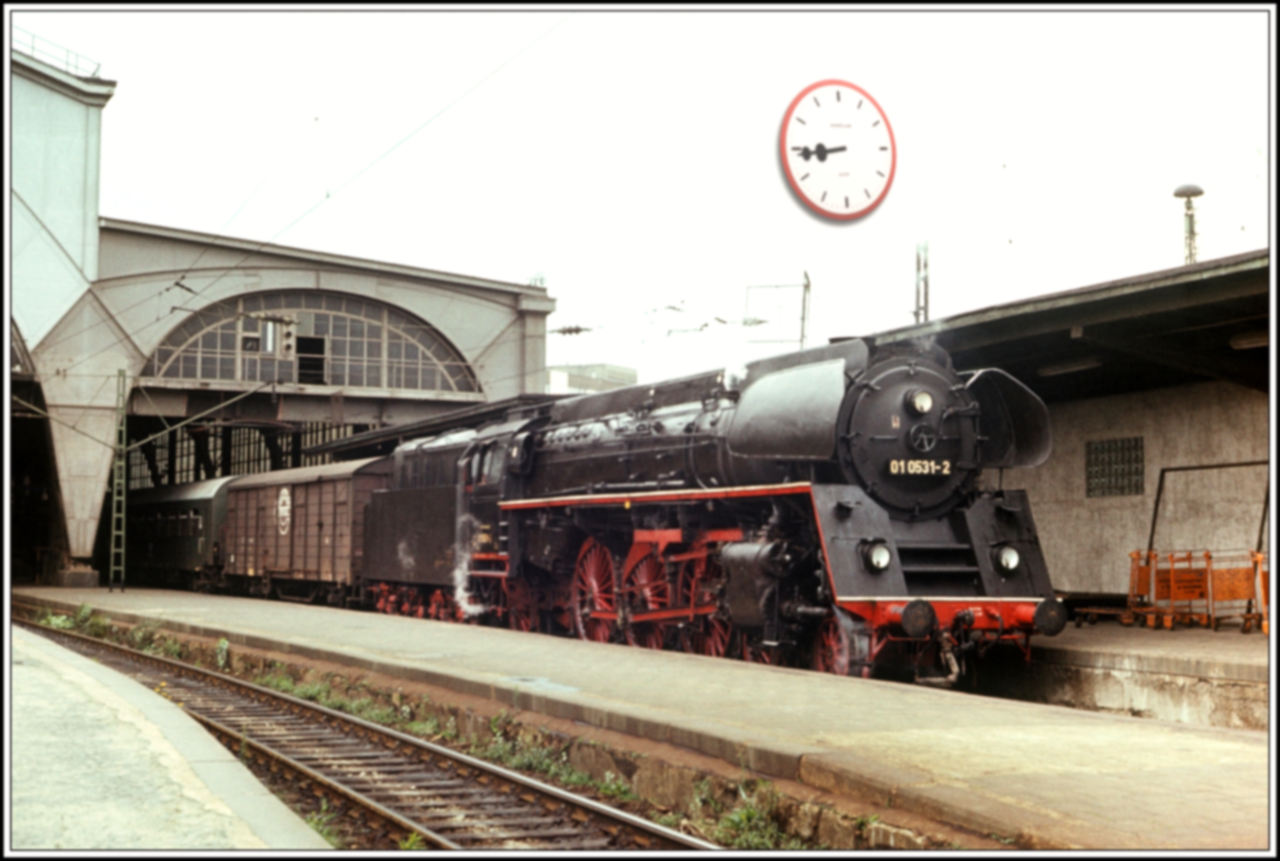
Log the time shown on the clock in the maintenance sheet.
8:44
